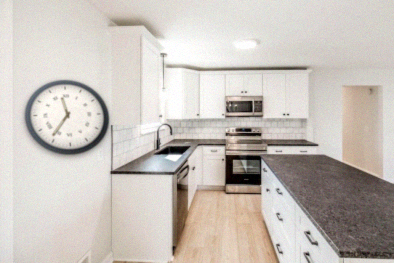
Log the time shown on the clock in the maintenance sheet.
11:36
